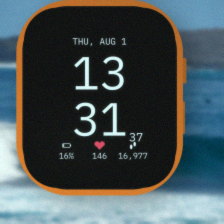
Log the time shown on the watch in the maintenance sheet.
13:31:37
